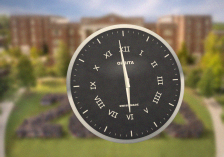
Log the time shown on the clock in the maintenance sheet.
5:59
